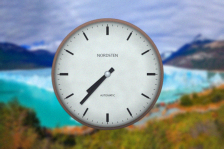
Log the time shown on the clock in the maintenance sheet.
7:37
